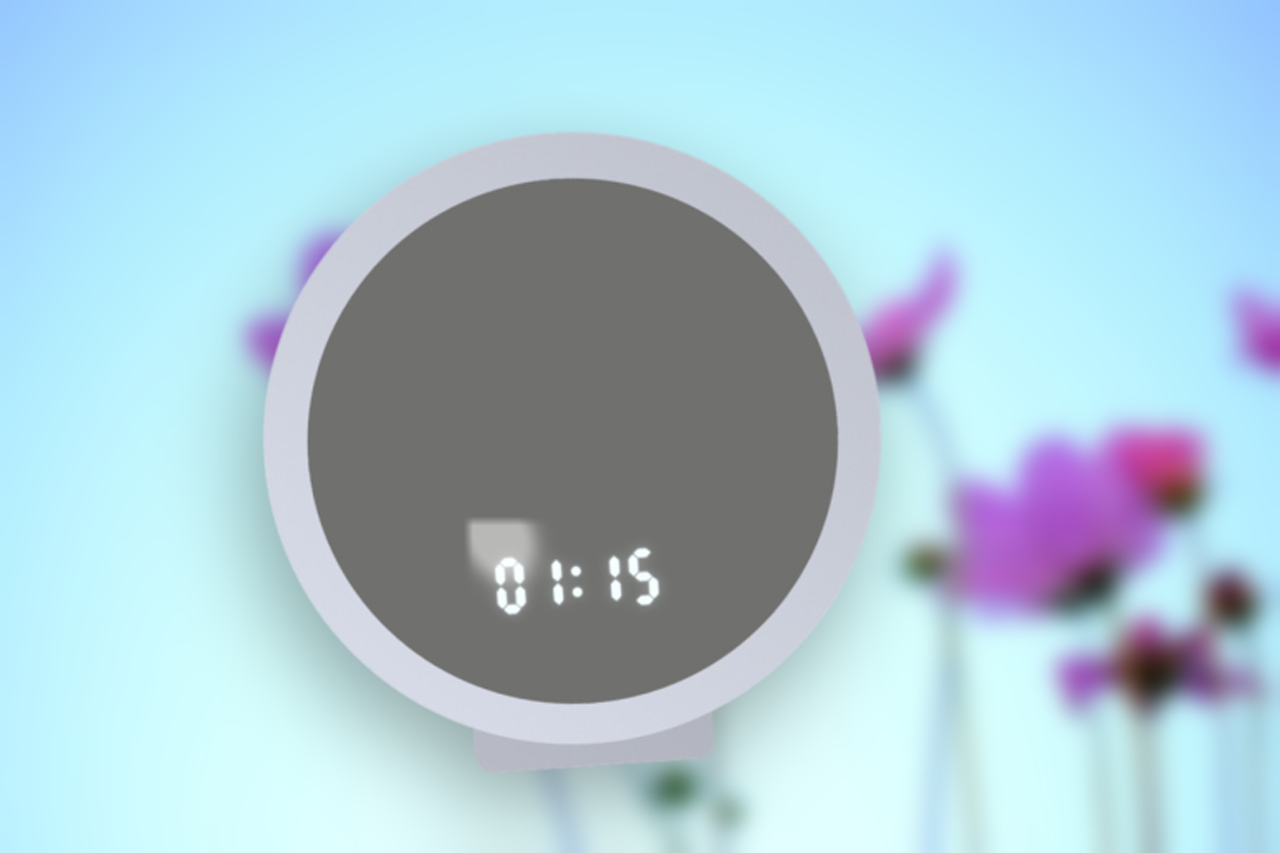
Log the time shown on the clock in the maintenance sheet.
1:15
